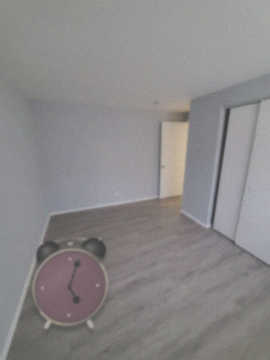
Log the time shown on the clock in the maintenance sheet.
5:03
